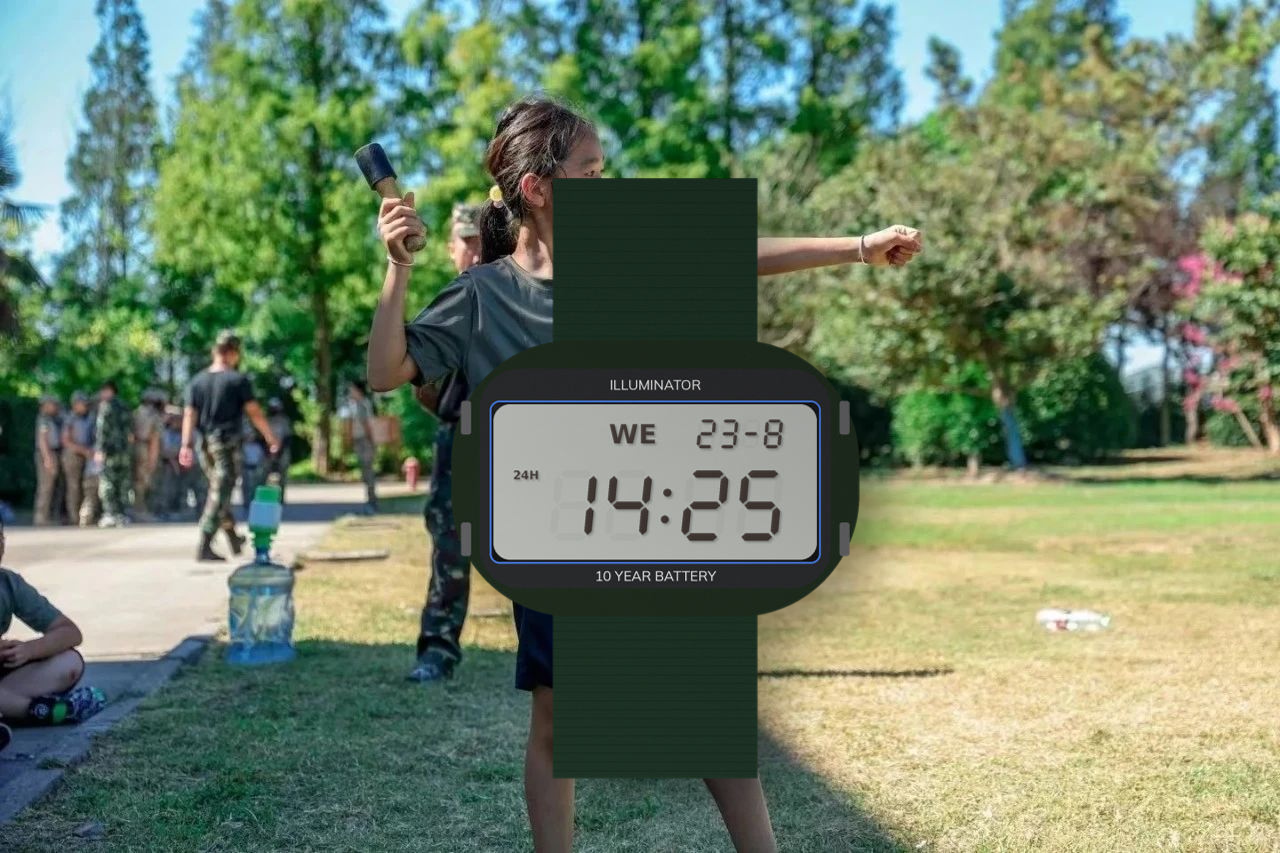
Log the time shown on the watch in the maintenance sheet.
14:25
